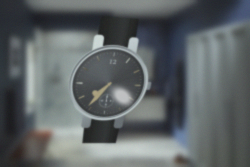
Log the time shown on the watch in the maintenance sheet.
7:36
